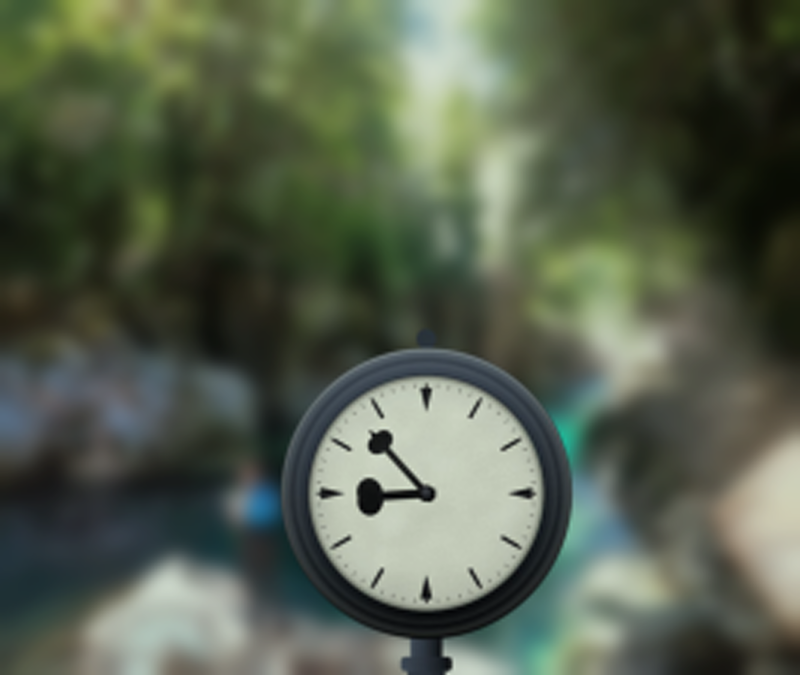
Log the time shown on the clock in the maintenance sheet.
8:53
